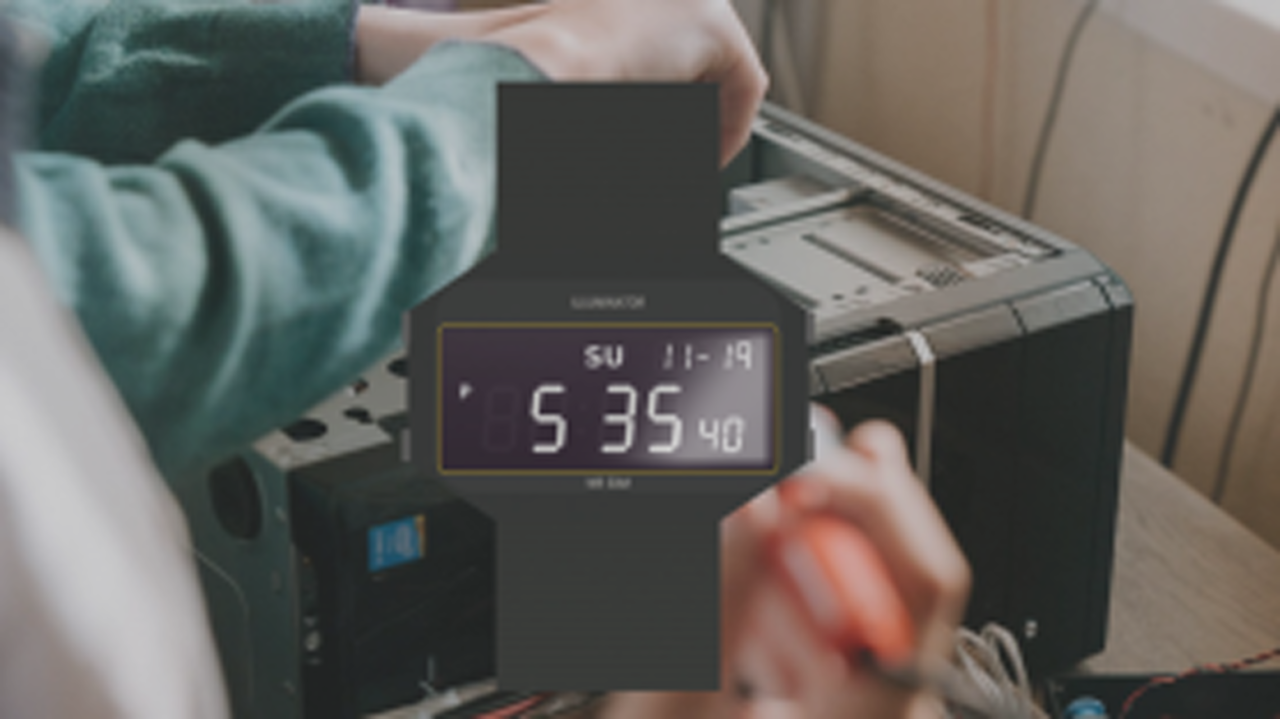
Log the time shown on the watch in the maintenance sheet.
5:35:40
